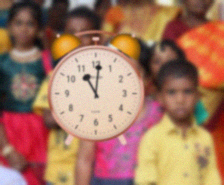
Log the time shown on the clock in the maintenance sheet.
11:01
